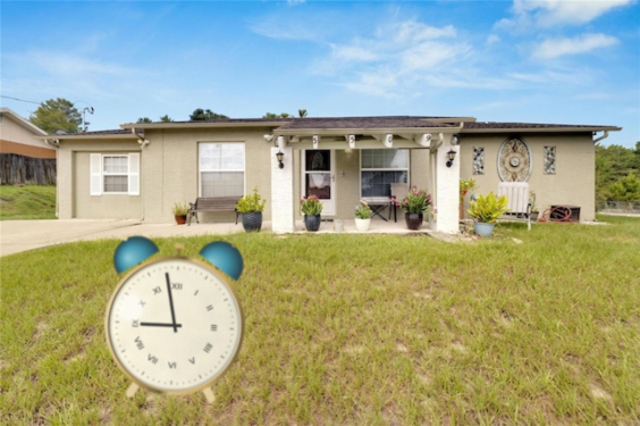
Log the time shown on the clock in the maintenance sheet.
8:58
